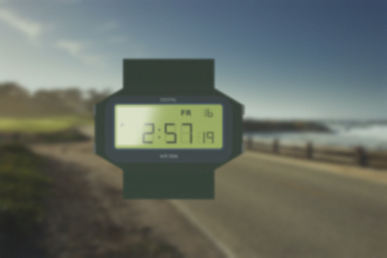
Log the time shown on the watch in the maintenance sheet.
2:57:19
